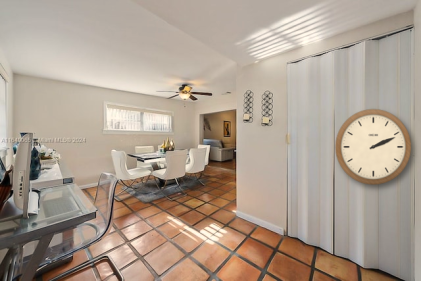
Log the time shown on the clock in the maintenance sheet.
2:11
